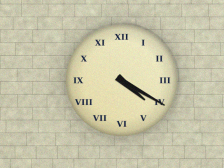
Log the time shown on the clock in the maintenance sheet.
4:20
